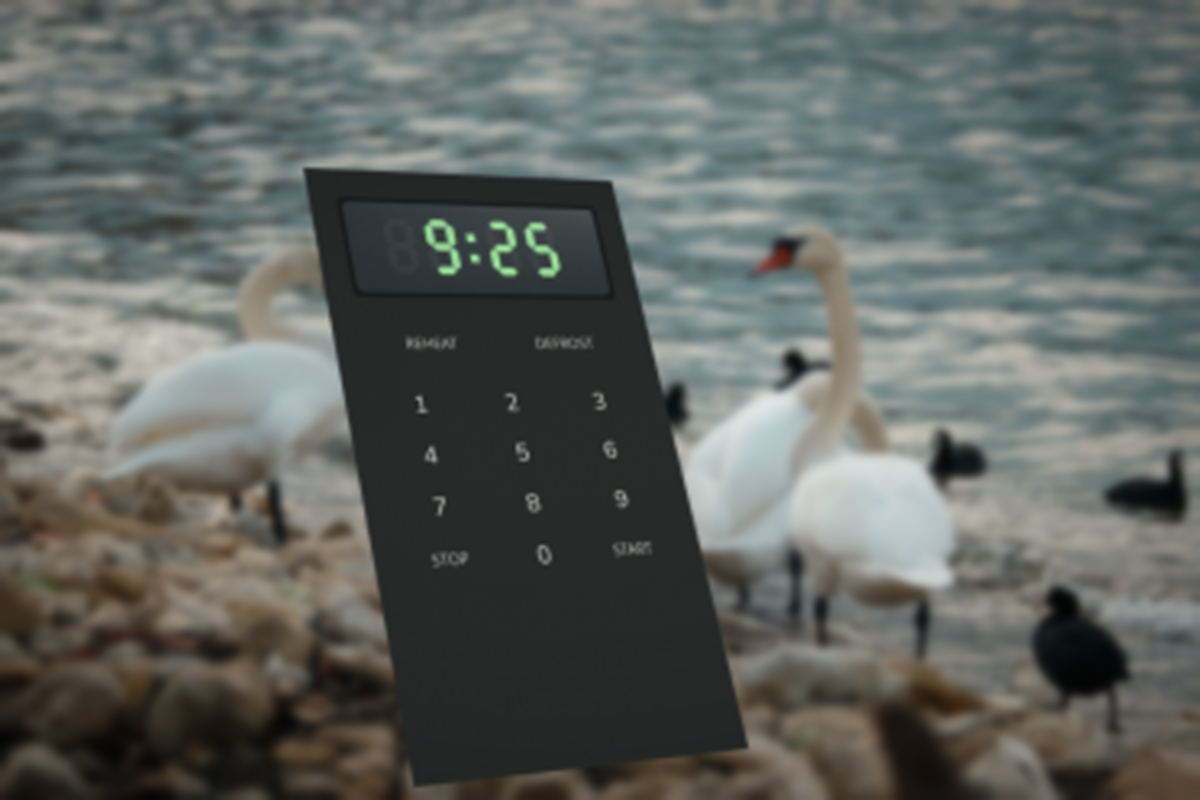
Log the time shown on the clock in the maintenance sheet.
9:25
